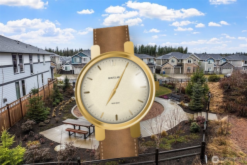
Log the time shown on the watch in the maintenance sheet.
7:05
